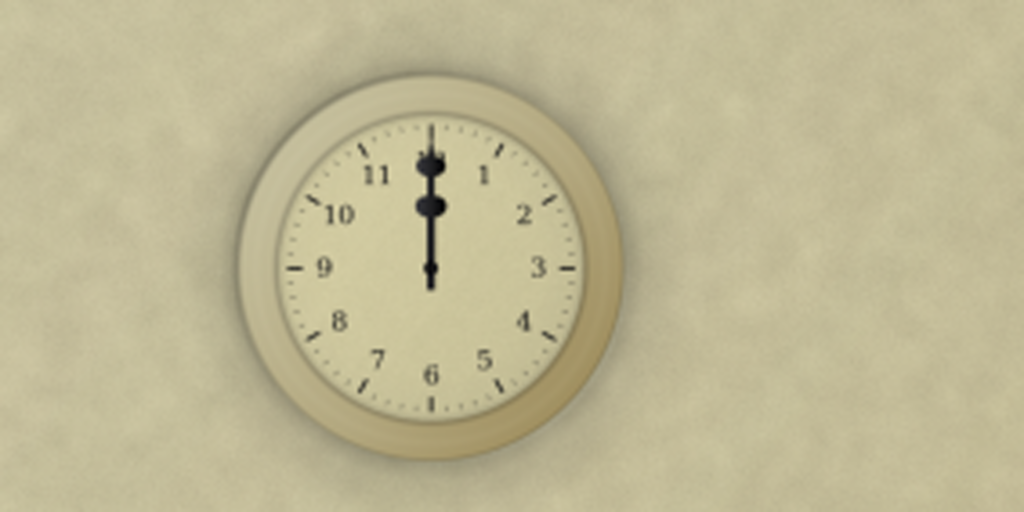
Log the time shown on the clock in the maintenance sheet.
12:00
